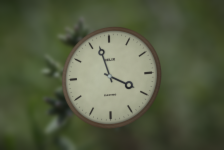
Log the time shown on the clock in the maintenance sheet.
3:57
